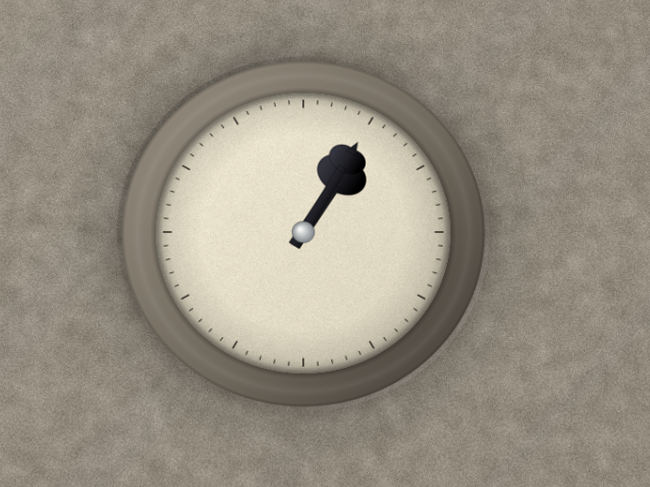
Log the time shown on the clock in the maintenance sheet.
1:05
